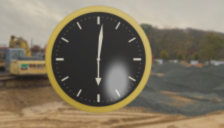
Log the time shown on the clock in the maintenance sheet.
6:01
